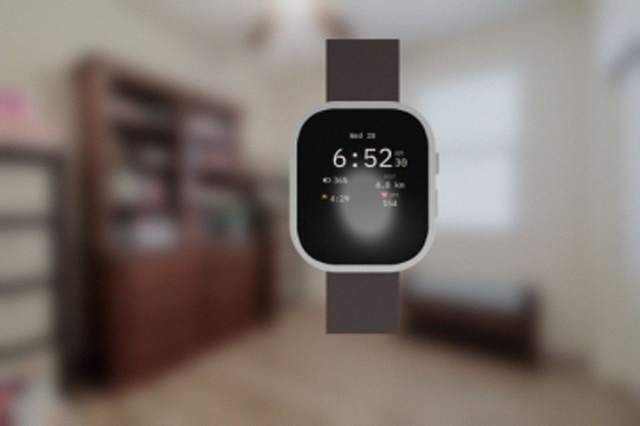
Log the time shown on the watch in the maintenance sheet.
6:52
